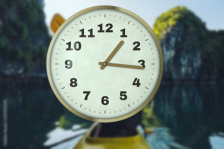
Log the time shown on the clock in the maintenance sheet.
1:16
